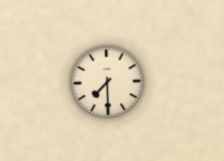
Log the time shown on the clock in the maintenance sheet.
7:30
